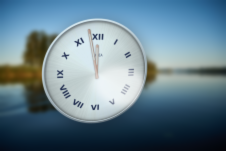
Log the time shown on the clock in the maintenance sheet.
11:58
